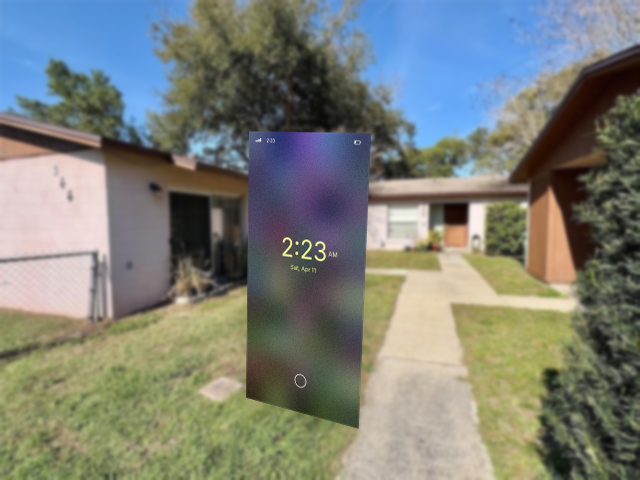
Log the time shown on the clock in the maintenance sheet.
2:23
